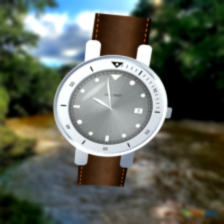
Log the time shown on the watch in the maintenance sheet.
9:58
